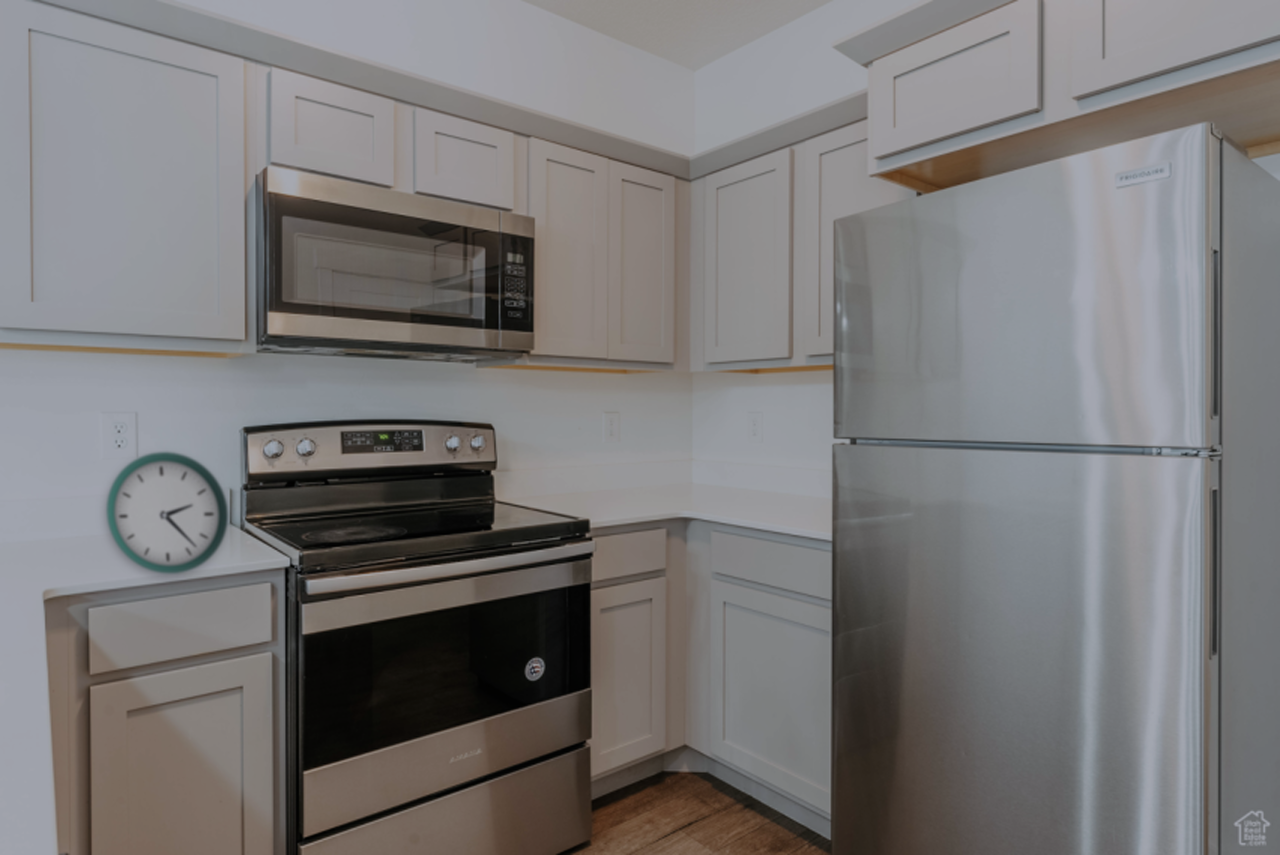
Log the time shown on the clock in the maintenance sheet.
2:23
